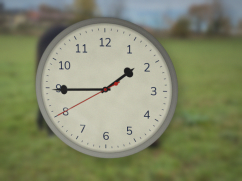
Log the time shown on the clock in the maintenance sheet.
1:44:40
